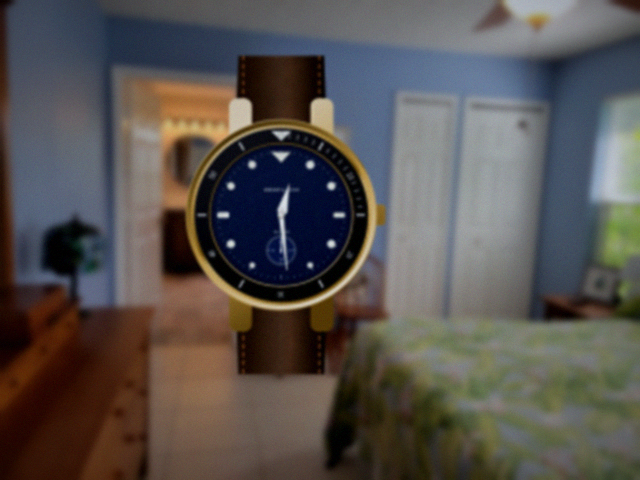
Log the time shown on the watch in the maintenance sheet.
12:29
